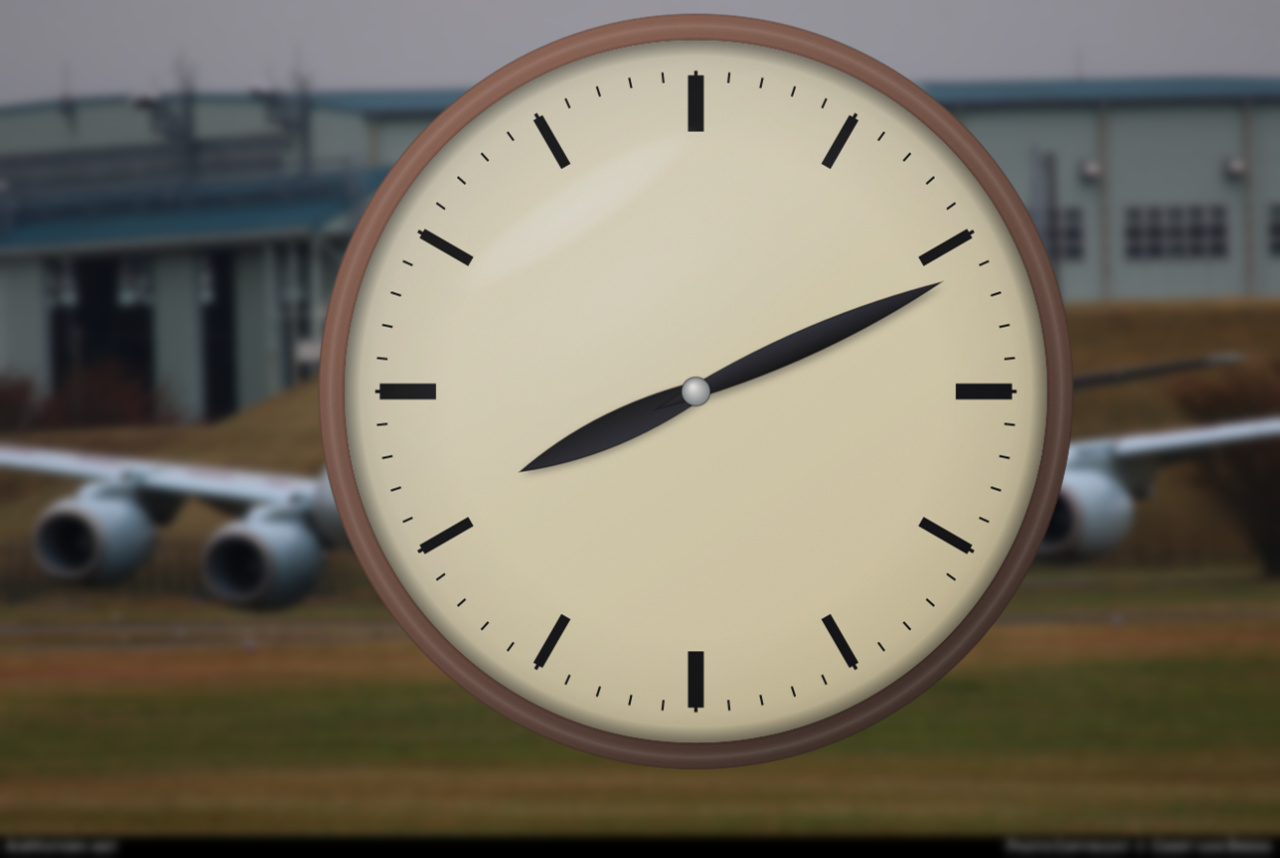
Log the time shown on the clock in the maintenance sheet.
8:11
